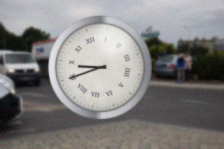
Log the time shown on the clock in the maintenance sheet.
9:45
